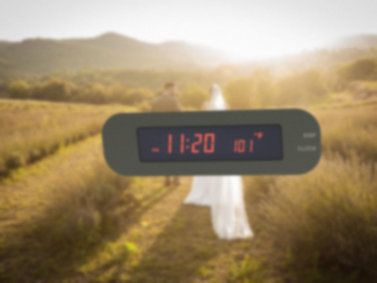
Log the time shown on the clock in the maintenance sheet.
11:20
